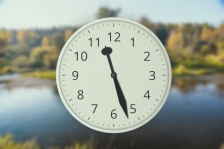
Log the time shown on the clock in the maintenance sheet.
11:27
